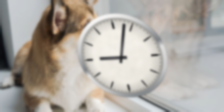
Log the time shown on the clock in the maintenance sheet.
9:03
